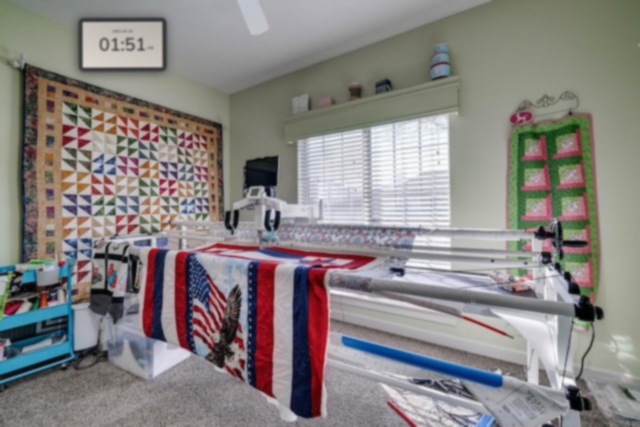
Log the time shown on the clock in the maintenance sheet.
1:51
